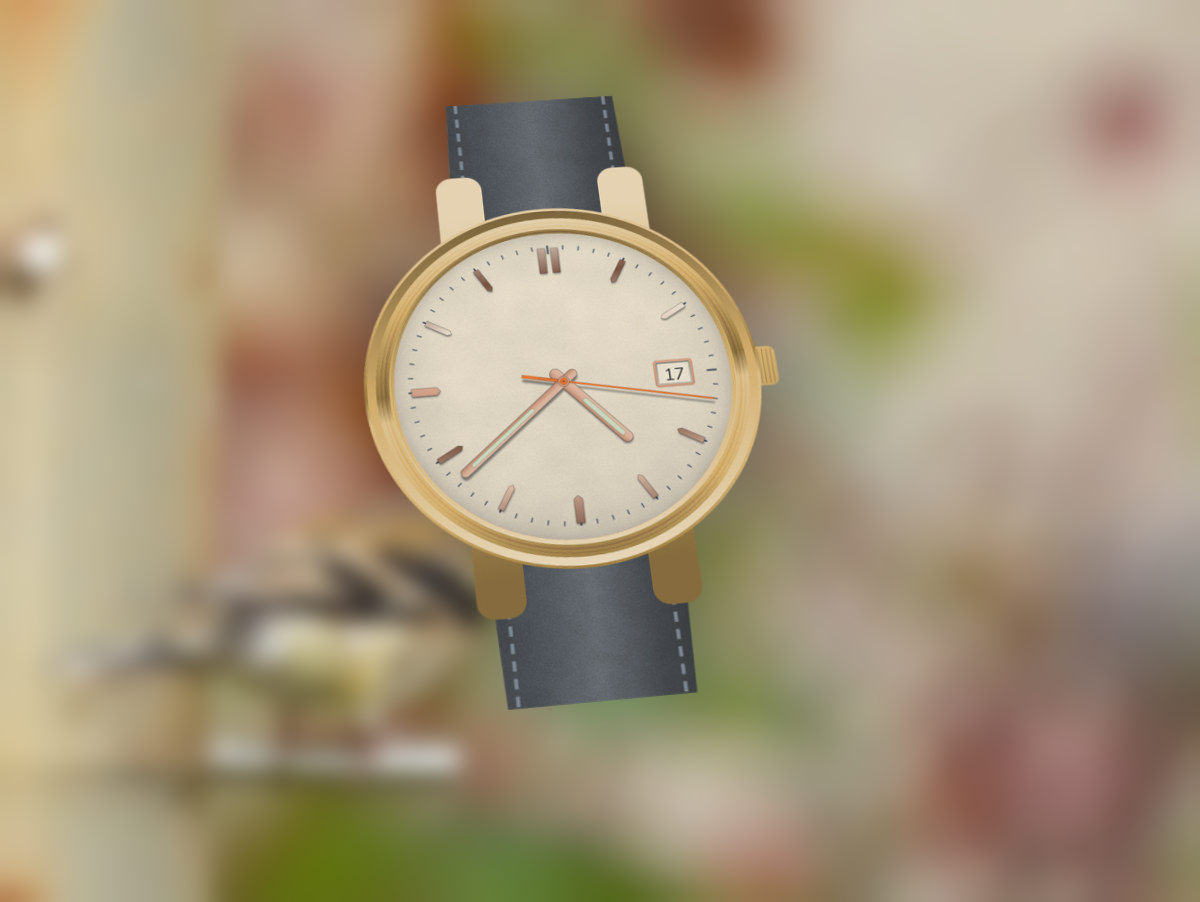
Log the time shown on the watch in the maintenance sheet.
4:38:17
